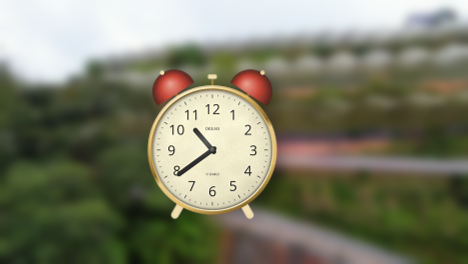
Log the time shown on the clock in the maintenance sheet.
10:39
